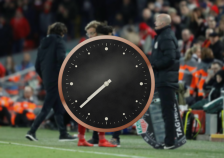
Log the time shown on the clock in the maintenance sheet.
7:38
